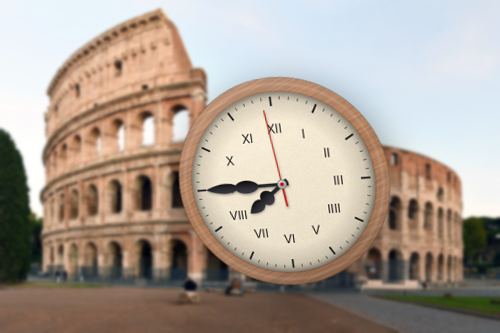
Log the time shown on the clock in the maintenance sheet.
7:44:59
